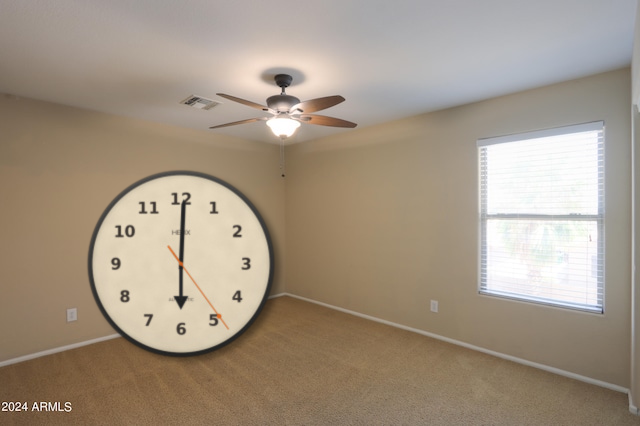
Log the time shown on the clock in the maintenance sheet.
6:00:24
